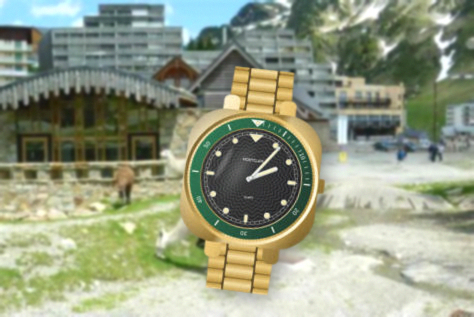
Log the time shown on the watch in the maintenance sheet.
2:06
